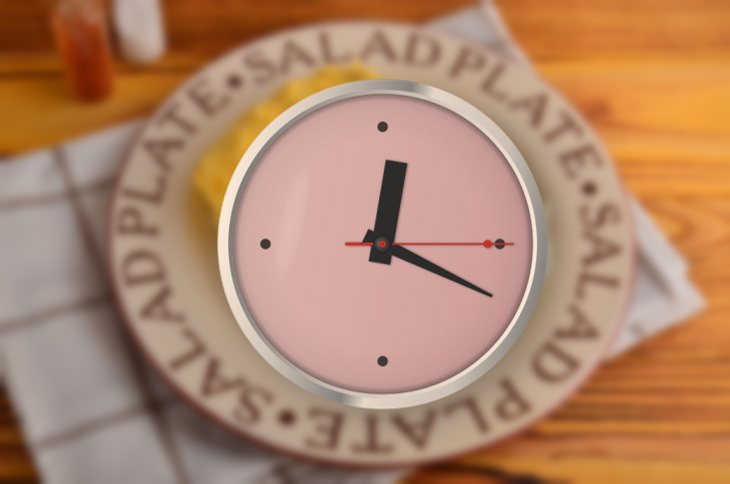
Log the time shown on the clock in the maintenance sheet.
12:19:15
